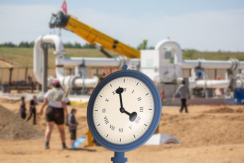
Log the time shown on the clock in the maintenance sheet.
3:58
